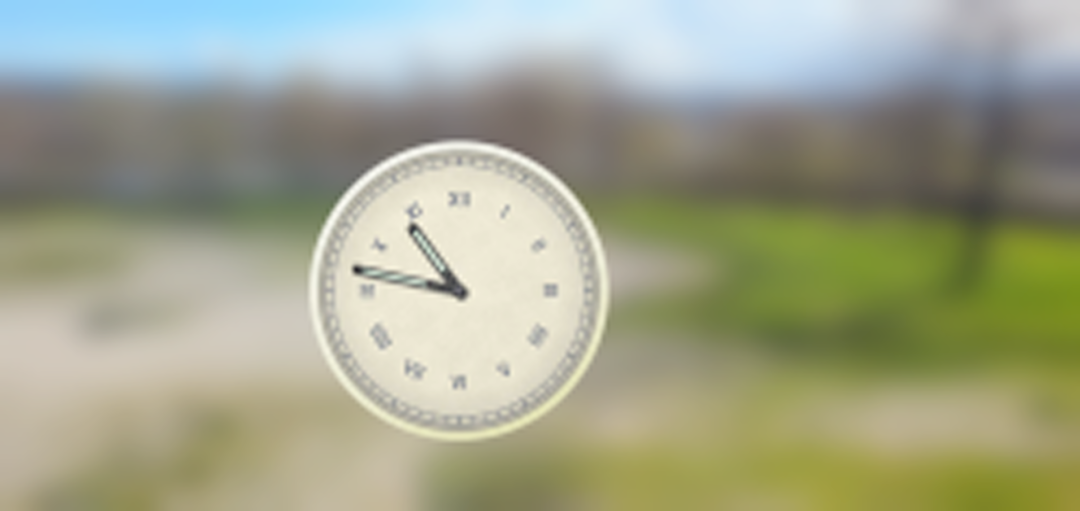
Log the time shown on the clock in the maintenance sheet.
10:47
